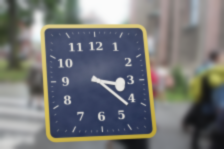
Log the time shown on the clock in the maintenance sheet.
3:22
